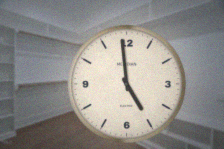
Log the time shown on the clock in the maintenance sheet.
4:59
